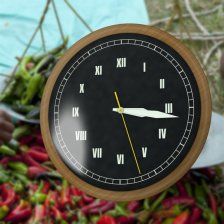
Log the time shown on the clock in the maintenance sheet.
3:16:27
